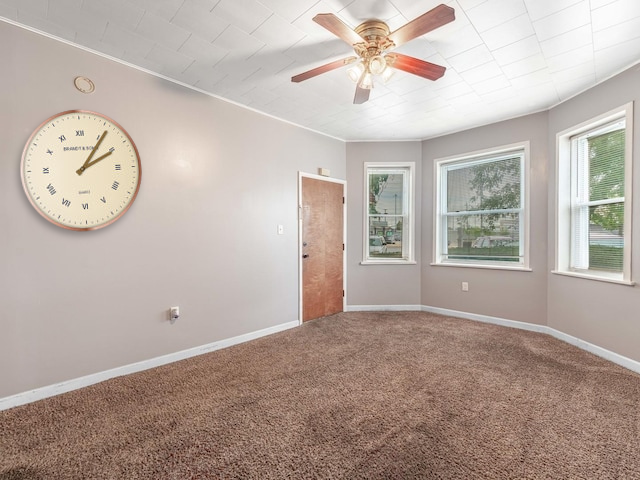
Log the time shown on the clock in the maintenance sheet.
2:06
